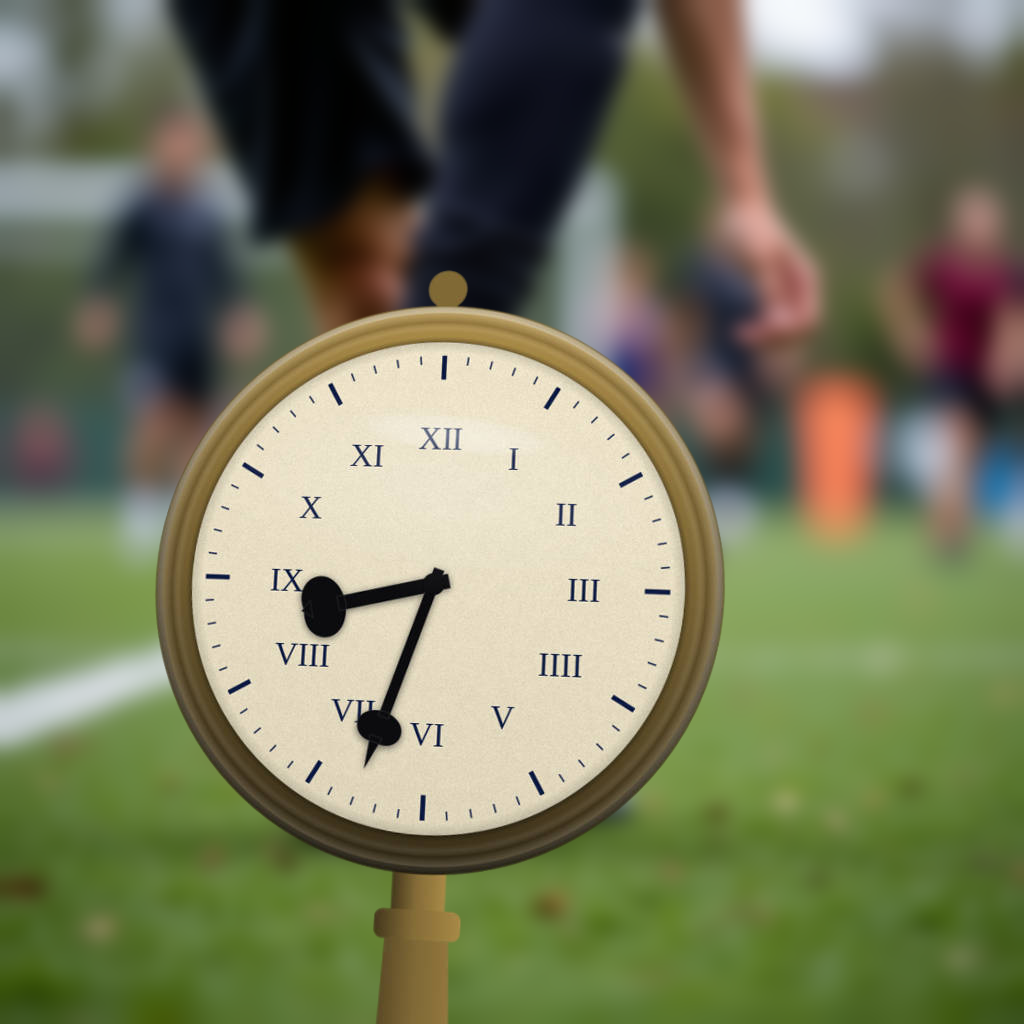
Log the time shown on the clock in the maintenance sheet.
8:33
